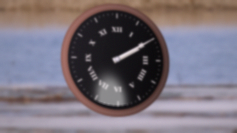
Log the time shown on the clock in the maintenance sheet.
2:10
